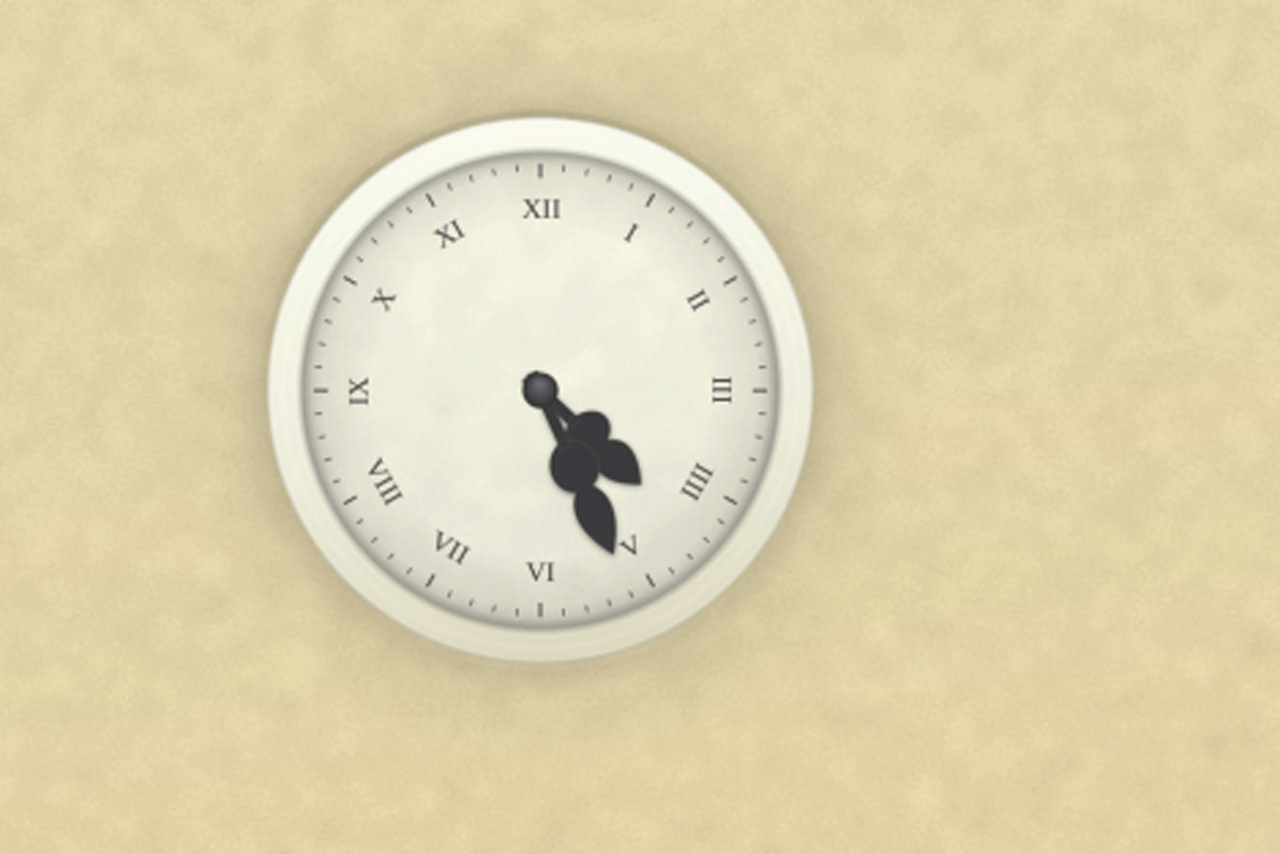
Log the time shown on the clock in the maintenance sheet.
4:26
